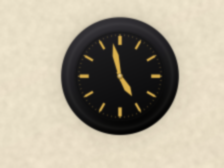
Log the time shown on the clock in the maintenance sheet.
4:58
